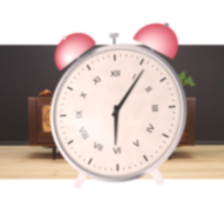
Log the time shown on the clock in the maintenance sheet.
6:06
